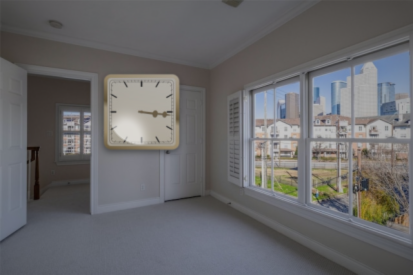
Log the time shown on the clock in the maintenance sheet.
3:16
